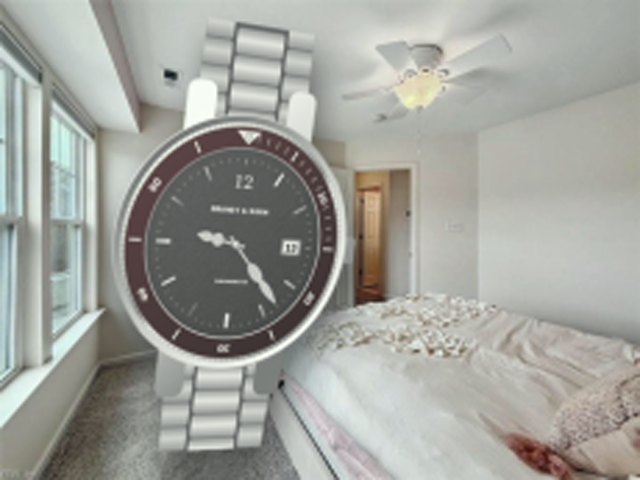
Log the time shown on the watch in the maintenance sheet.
9:23
